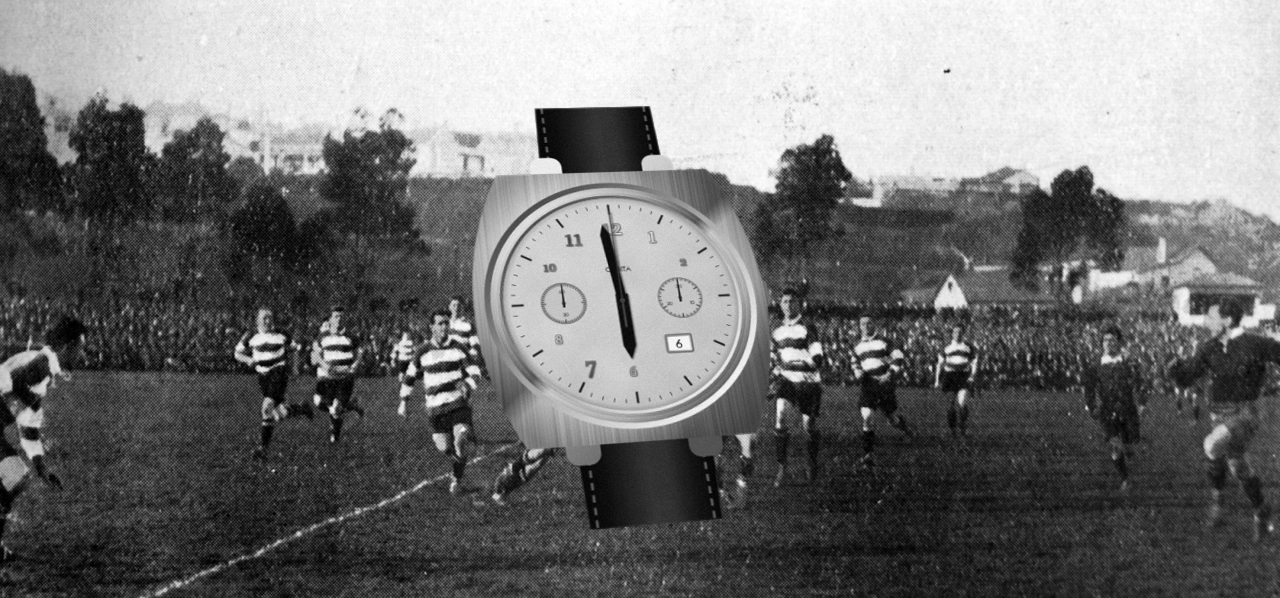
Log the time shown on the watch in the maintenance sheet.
5:59
